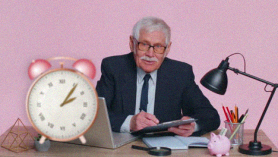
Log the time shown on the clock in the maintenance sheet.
2:06
